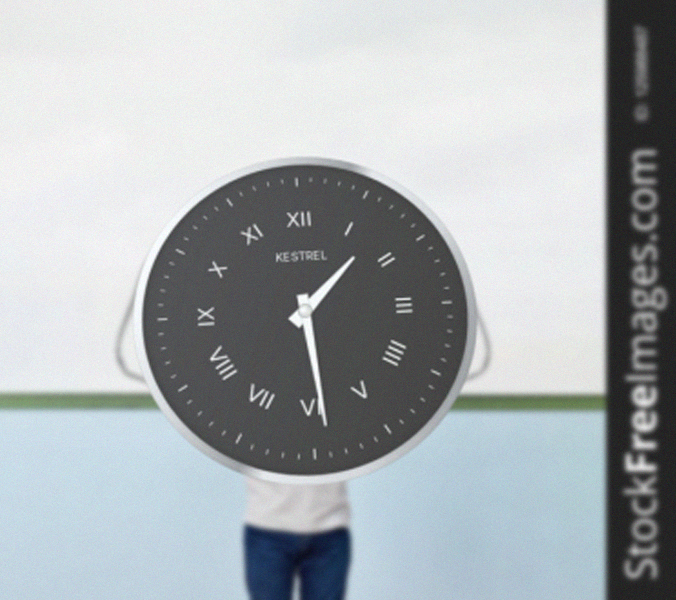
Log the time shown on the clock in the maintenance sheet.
1:29
